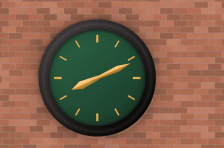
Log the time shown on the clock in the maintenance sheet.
8:11
